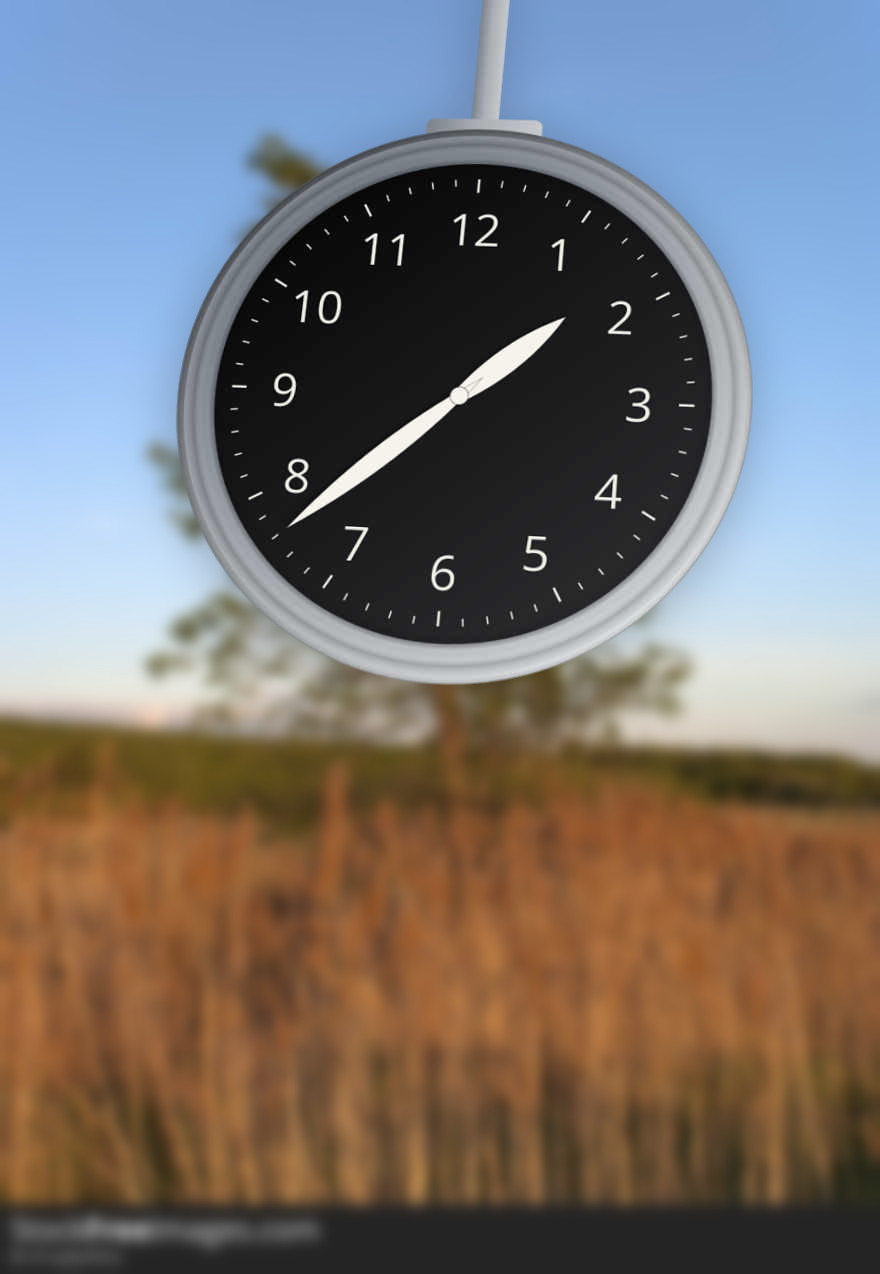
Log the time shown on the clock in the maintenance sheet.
1:38
